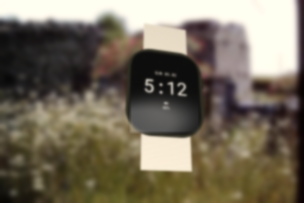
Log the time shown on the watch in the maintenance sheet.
5:12
